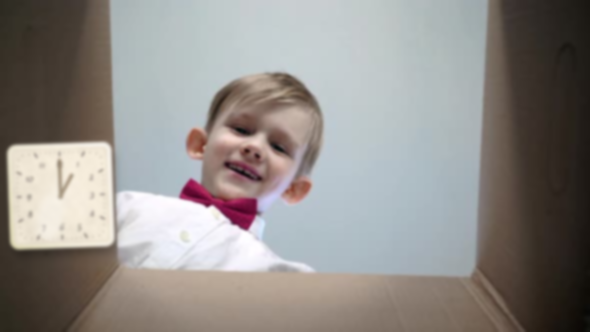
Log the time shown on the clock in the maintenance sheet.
1:00
